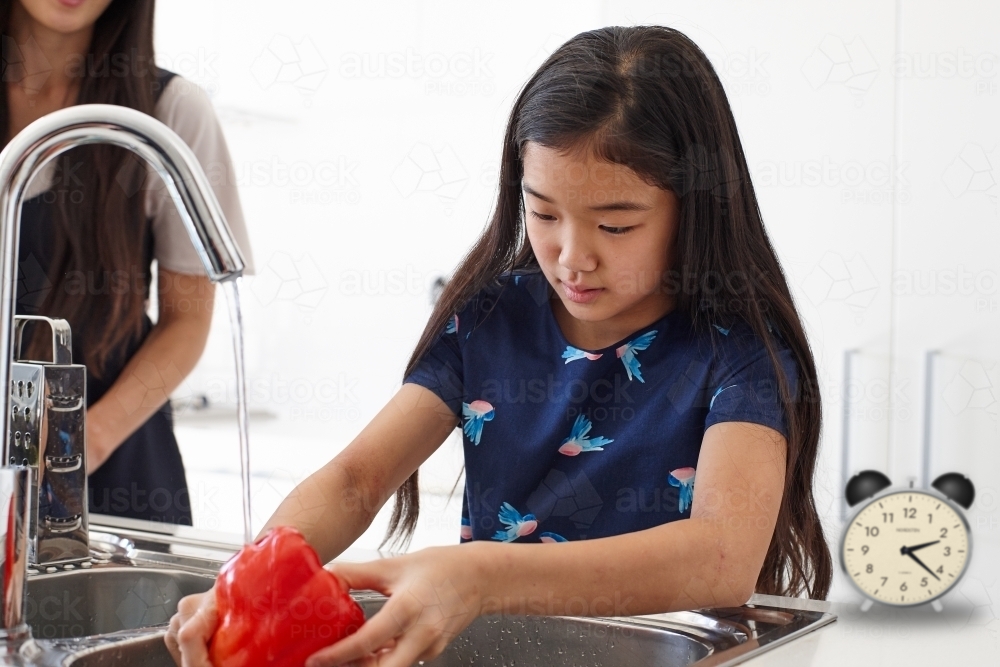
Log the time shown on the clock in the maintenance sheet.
2:22
